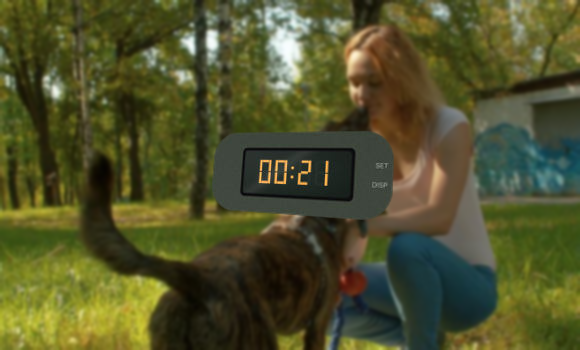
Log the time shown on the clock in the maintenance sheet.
0:21
